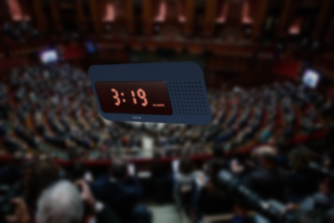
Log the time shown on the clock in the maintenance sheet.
3:19
